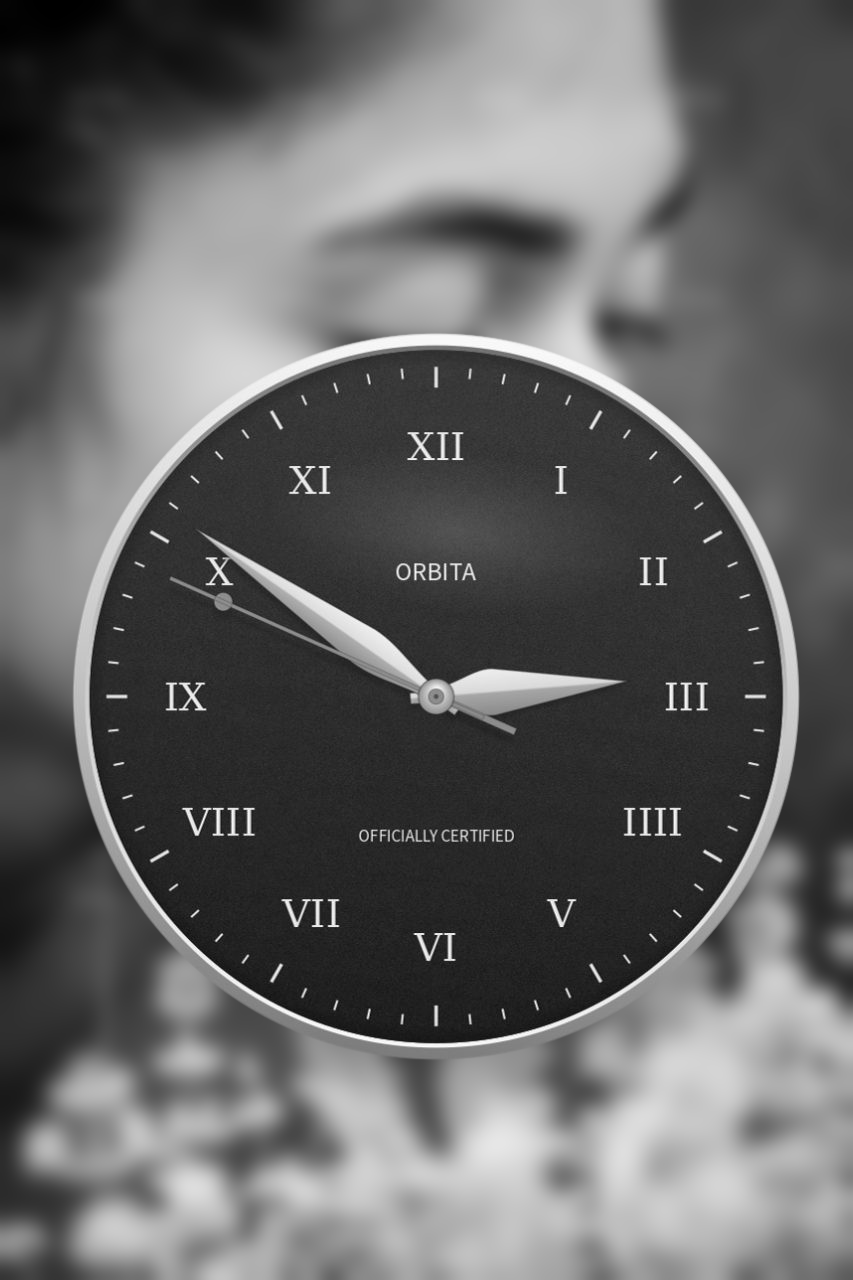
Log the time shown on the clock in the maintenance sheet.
2:50:49
